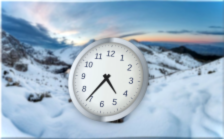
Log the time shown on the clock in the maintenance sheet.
4:36
